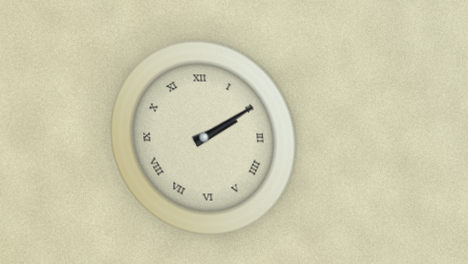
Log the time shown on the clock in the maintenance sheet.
2:10
